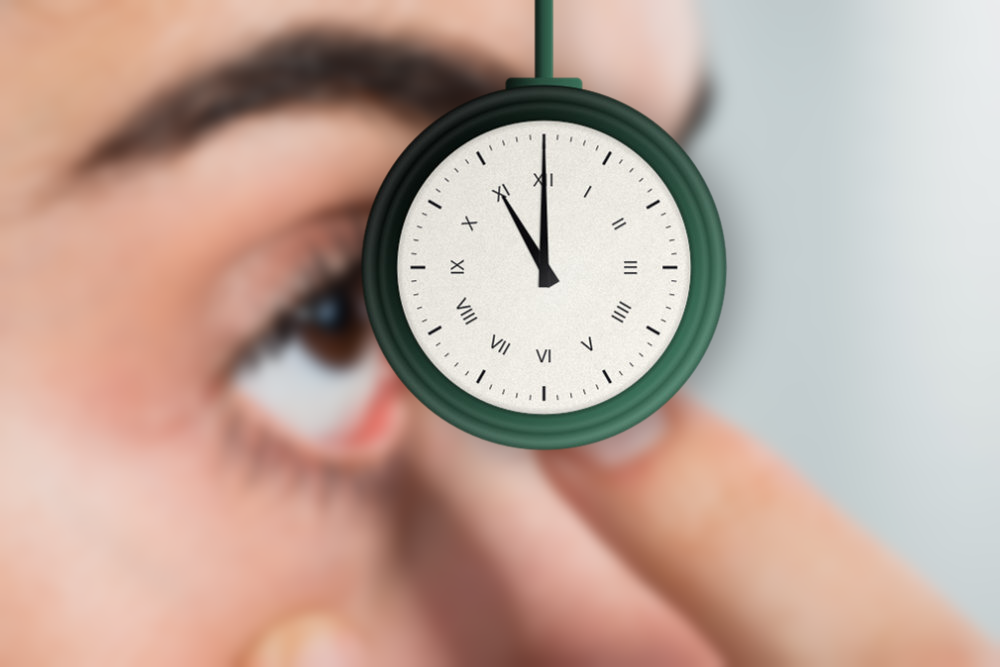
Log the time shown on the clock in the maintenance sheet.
11:00
